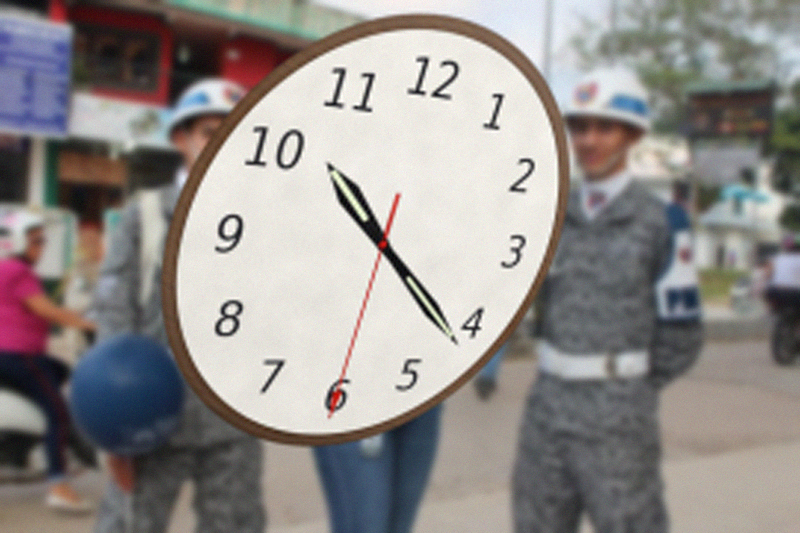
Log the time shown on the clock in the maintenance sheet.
10:21:30
